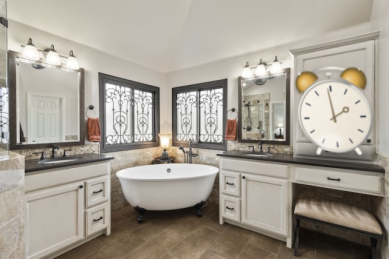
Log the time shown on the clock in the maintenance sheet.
1:59
